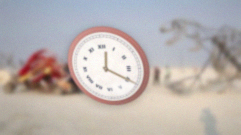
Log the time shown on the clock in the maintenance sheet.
12:20
